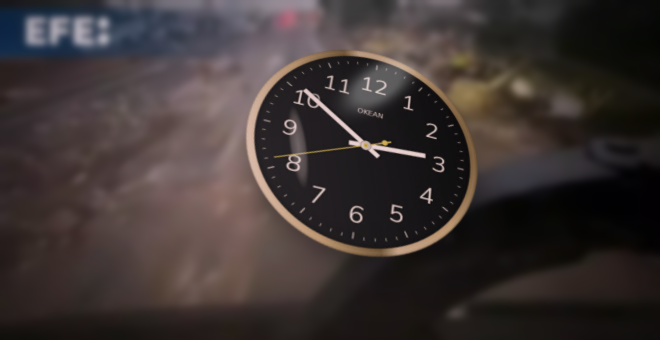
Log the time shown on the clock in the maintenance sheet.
2:50:41
